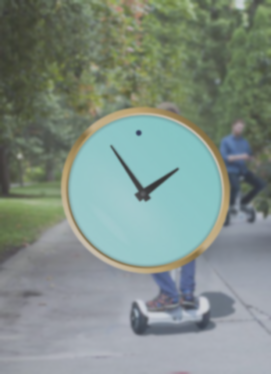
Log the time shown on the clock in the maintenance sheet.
1:55
